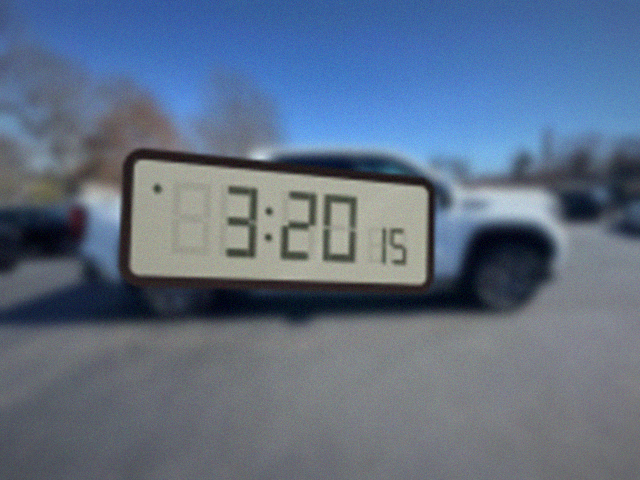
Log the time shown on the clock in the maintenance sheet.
3:20:15
